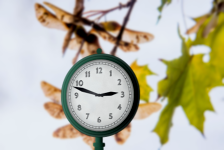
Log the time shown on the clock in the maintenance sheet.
2:48
